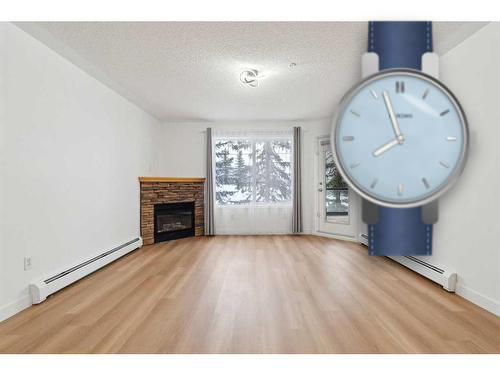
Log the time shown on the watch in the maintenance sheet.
7:57
